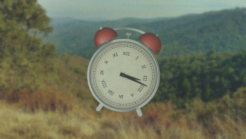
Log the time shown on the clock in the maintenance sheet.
3:18
